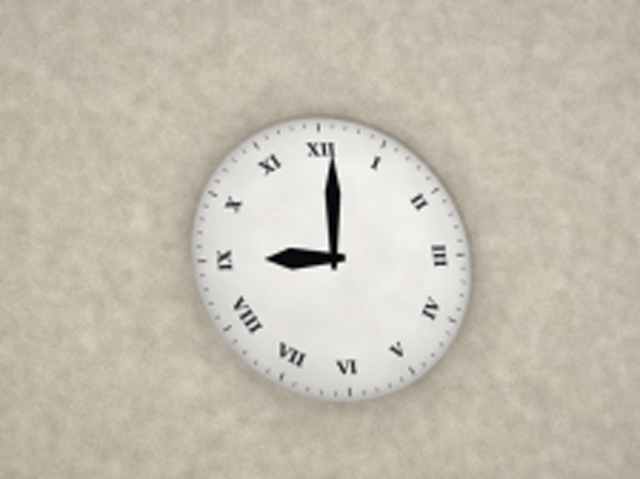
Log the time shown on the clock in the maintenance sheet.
9:01
